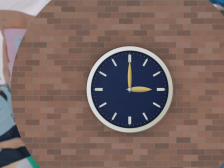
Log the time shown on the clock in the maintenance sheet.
3:00
